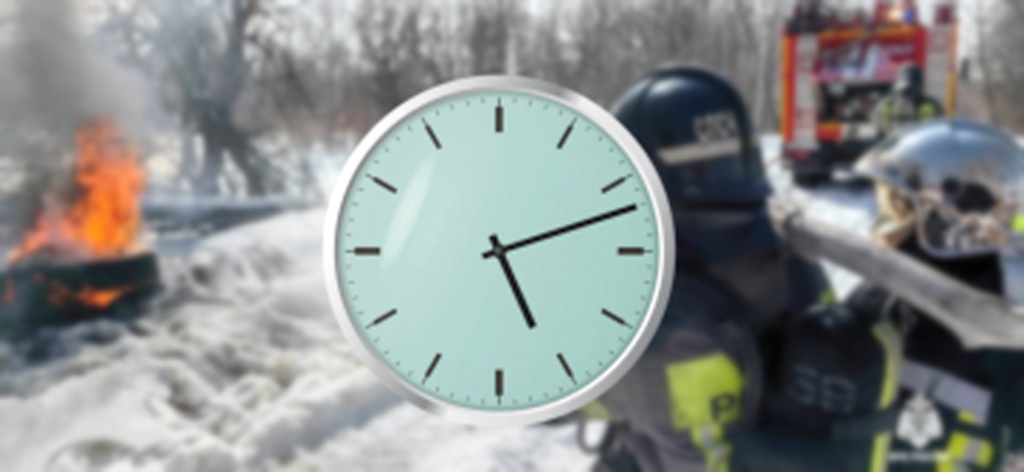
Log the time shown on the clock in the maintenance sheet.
5:12
